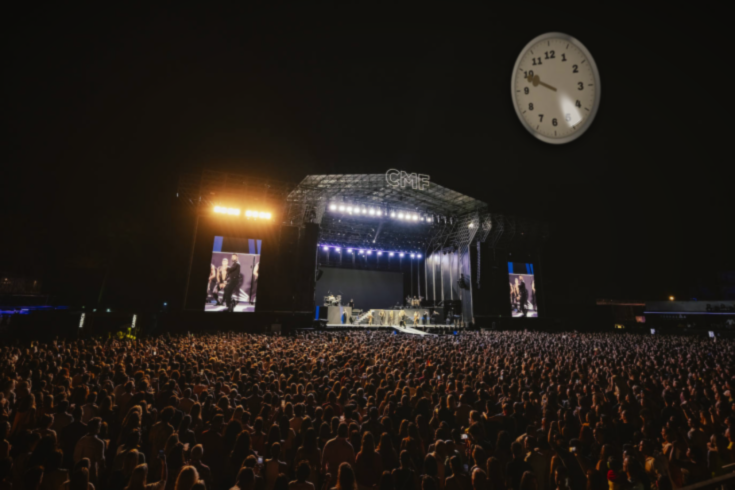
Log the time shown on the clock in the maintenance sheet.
9:49
